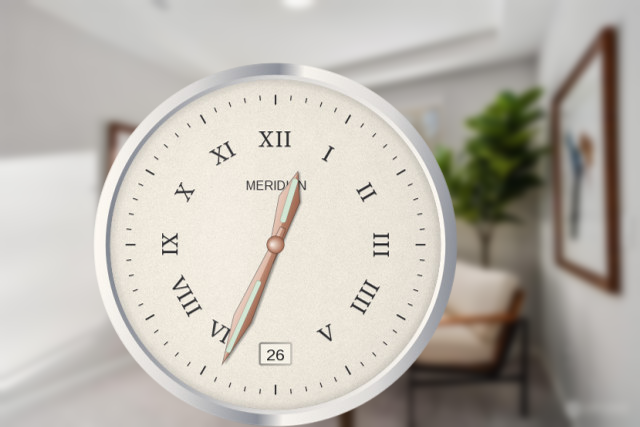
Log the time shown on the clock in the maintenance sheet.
12:34
